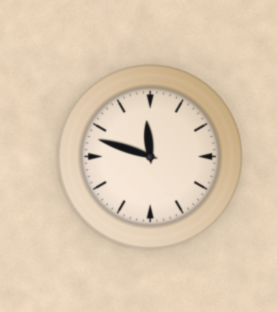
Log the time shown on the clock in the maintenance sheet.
11:48
